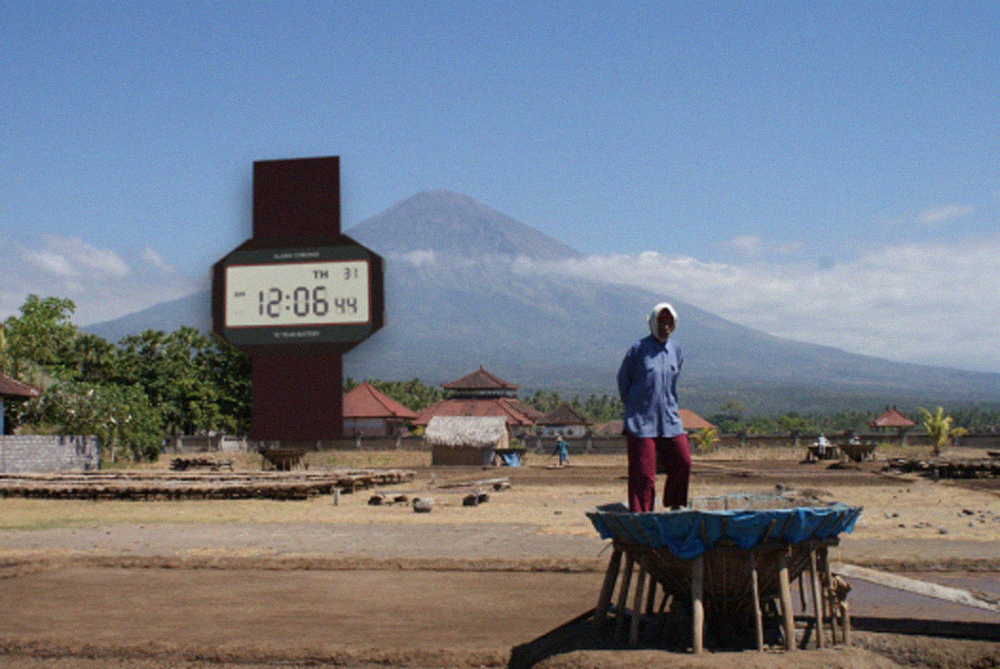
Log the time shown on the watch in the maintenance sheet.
12:06:44
